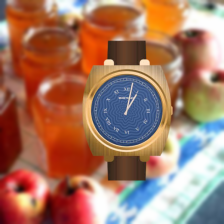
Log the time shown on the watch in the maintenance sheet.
1:02
